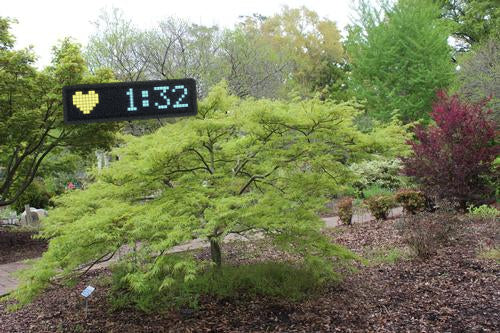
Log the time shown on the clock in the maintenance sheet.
1:32
